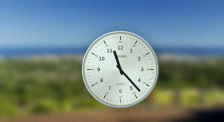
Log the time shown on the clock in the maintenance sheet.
11:23
